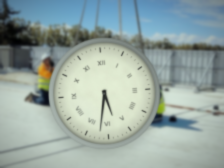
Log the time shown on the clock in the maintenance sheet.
5:32
